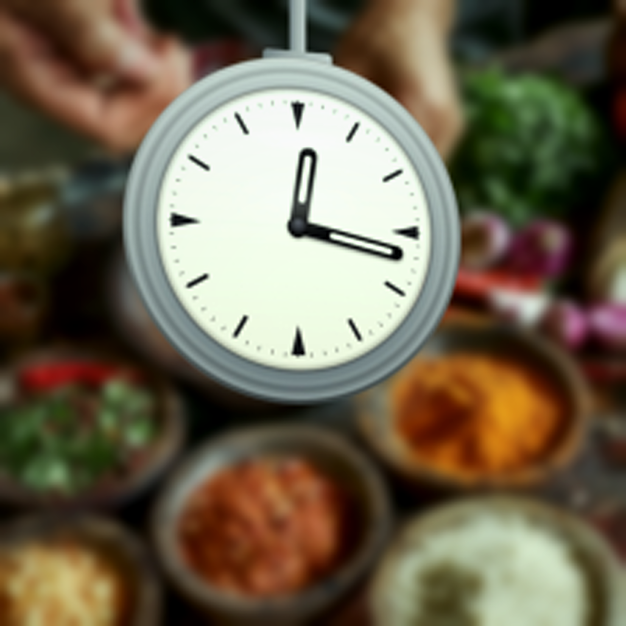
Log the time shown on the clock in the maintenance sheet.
12:17
